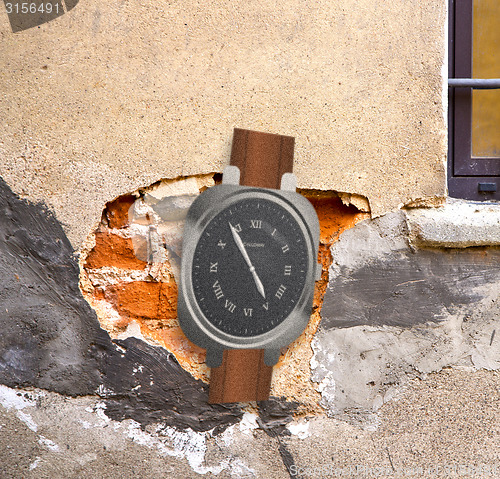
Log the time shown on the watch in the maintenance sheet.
4:54
